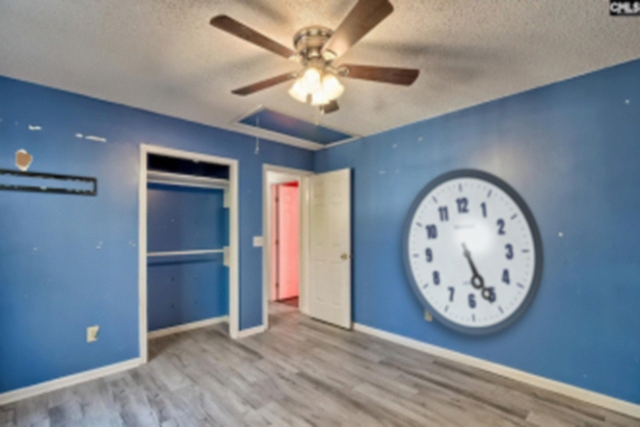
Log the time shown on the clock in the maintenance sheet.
5:26
